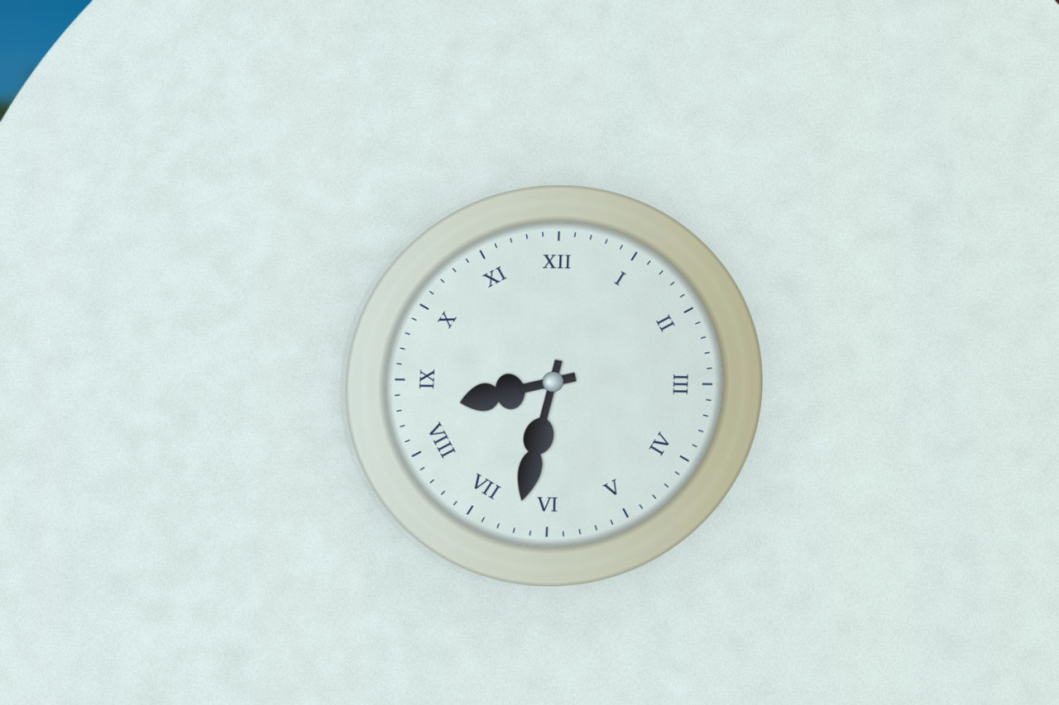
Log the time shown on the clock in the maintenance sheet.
8:32
